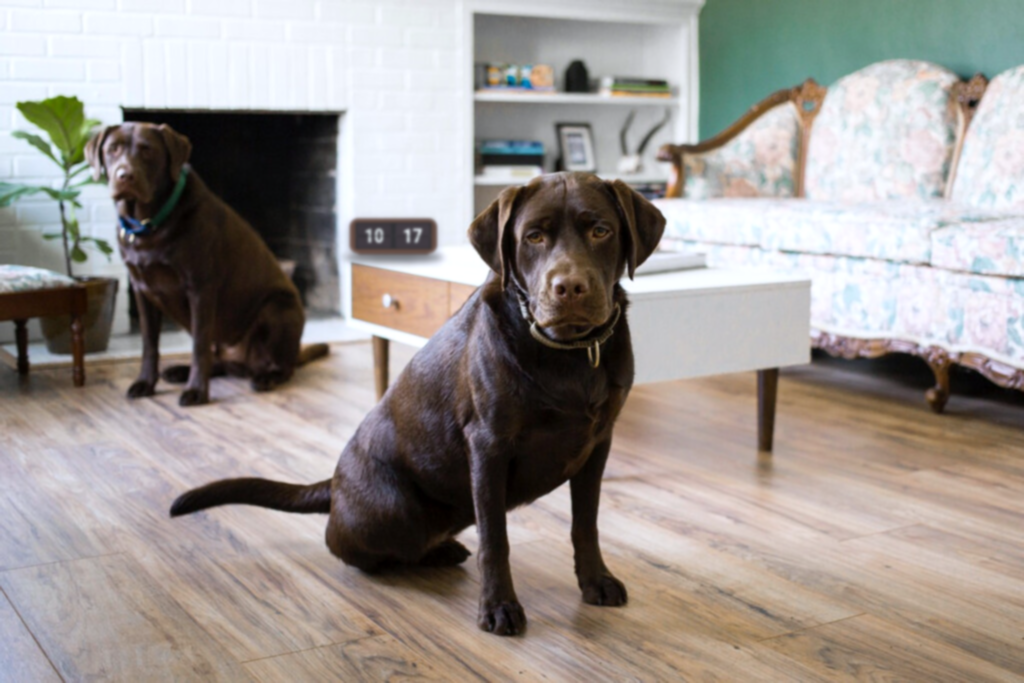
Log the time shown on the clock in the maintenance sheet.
10:17
